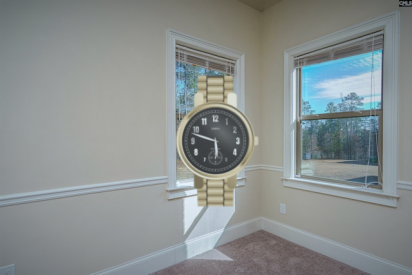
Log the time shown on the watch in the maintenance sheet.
5:48
